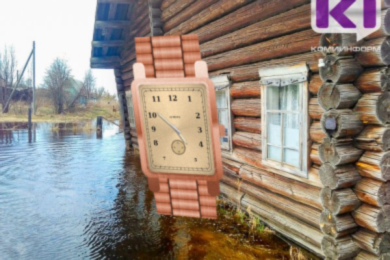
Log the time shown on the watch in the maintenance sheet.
4:52
